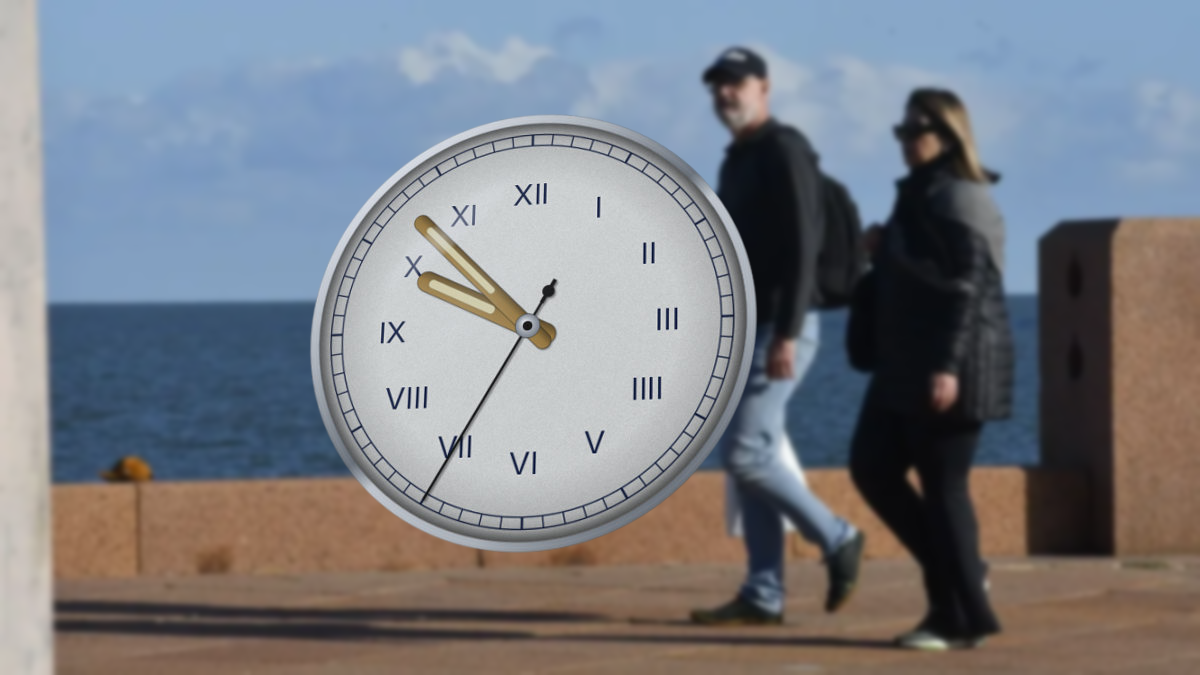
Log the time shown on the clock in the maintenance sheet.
9:52:35
